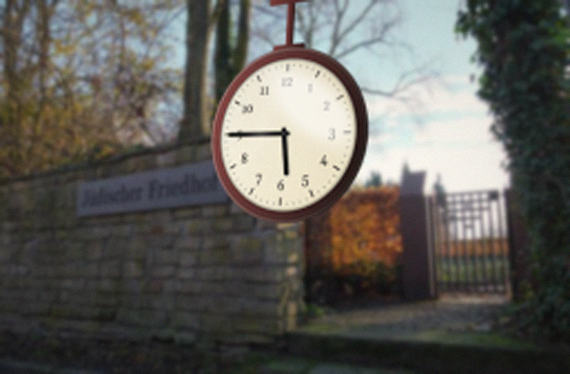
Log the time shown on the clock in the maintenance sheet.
5:45
